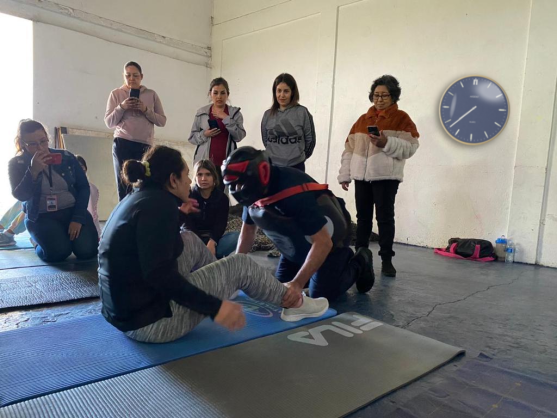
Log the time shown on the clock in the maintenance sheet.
7:38
